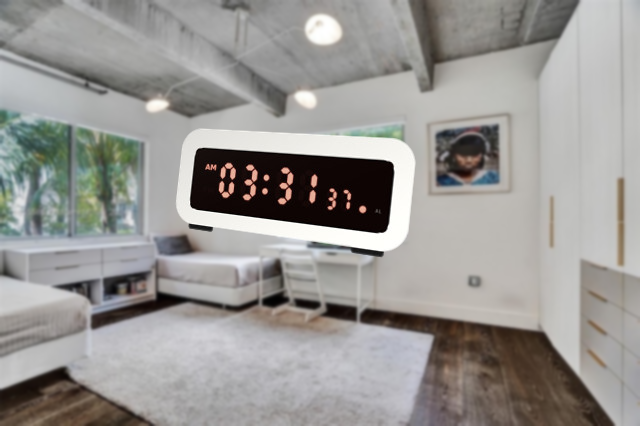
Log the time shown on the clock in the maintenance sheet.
3:31:37
